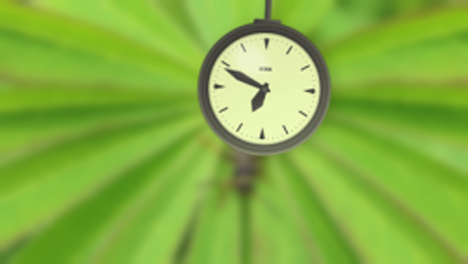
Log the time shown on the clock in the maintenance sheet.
6:49
